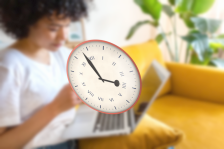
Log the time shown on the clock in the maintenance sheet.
3:58
